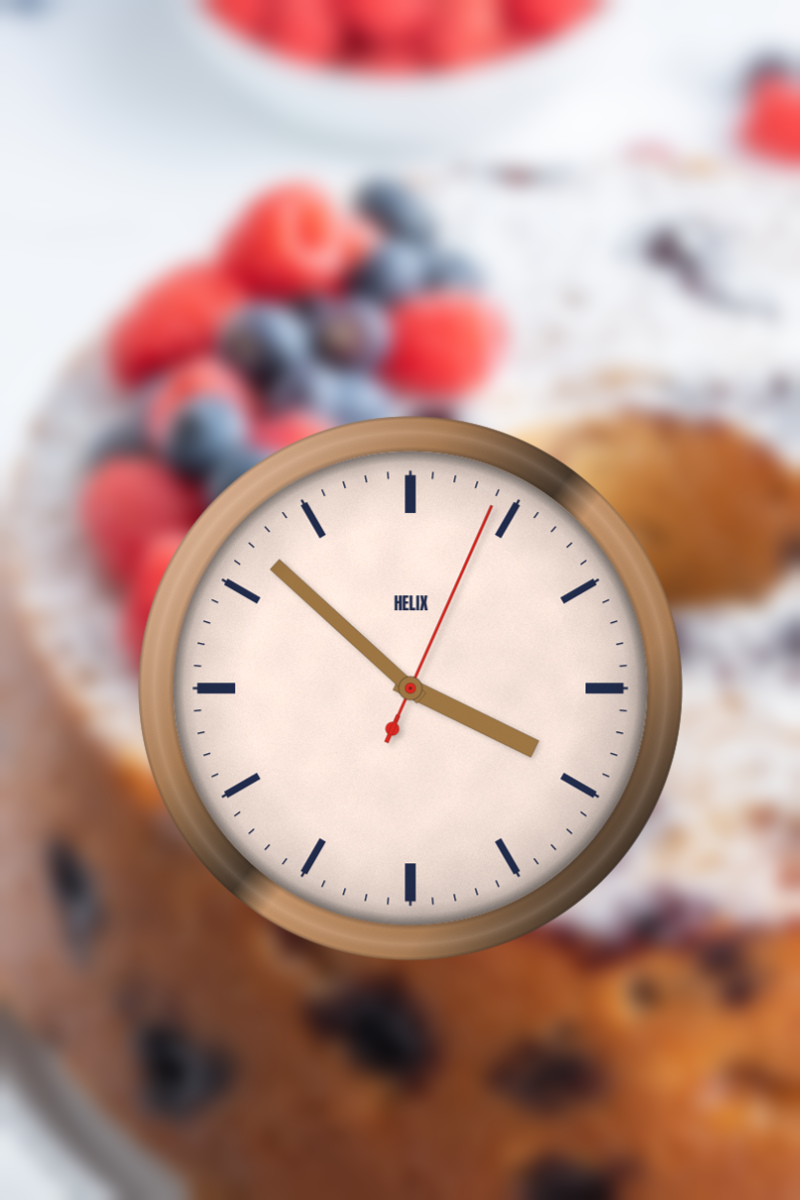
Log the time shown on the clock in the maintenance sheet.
3:52:04
